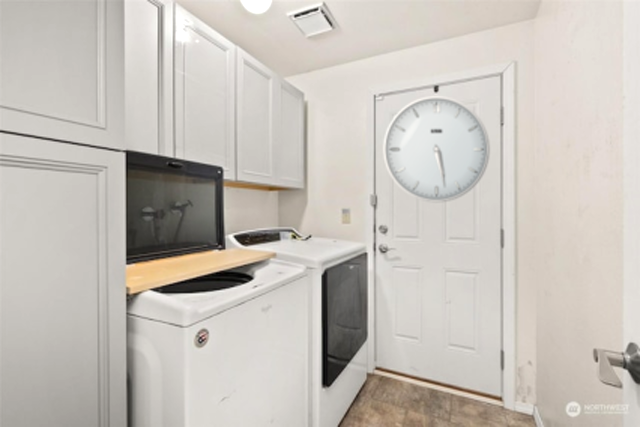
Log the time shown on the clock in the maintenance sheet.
5:28
